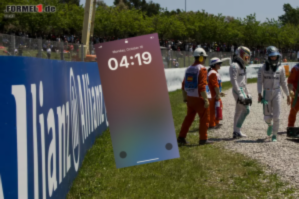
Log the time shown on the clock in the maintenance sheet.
4:19
